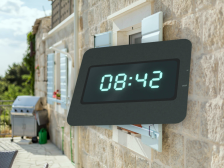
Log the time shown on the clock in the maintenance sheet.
8:42
